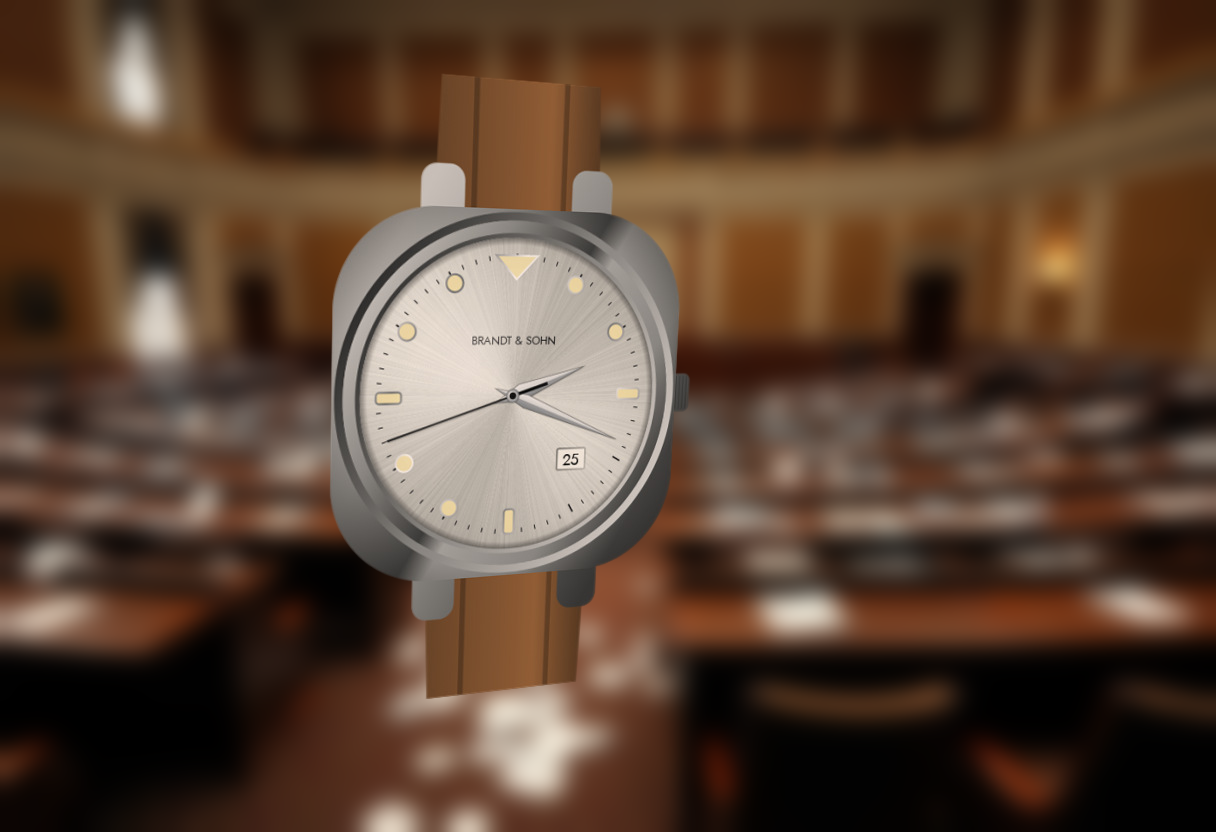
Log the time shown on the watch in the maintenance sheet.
2:18:42
